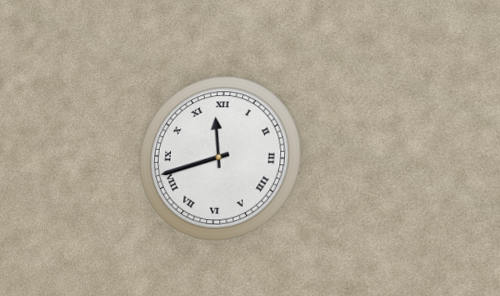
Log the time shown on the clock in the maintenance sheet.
11:42
